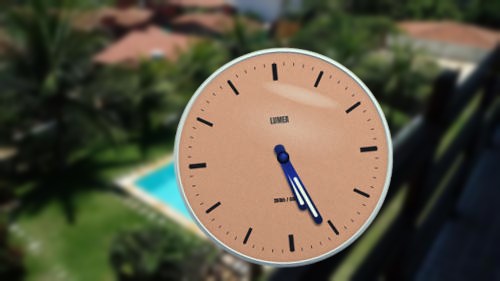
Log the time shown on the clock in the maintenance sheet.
5:26
